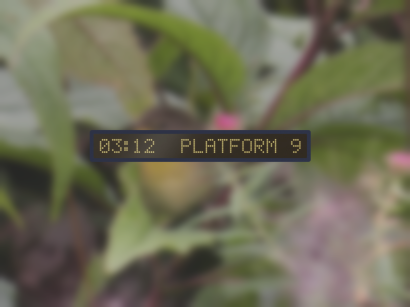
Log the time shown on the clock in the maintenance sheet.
3:12
